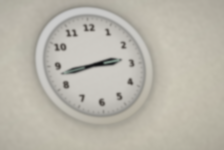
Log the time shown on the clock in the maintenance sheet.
2:43
